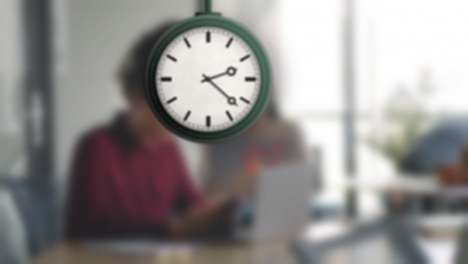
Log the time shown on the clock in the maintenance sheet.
2:22
